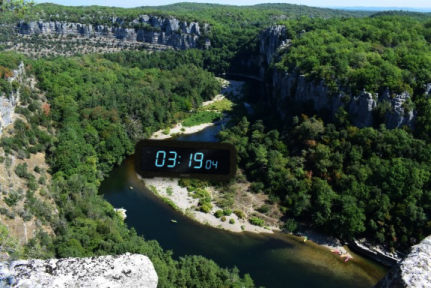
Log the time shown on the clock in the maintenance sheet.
3:19:04
